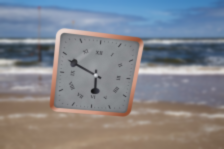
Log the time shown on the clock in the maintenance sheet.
5:49
